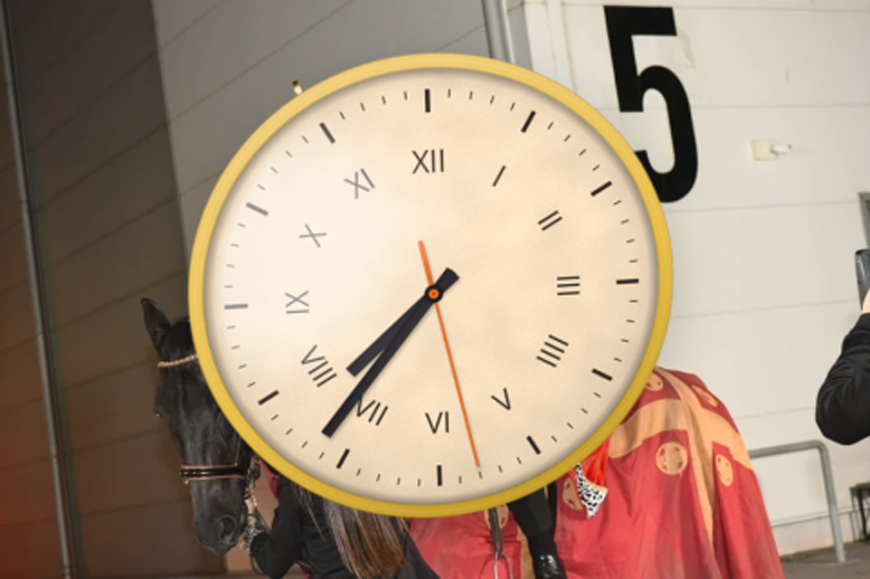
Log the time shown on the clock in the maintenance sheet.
7:36:28
